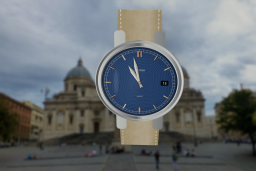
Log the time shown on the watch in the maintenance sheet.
10:58
